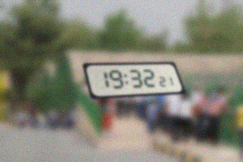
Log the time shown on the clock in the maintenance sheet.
19:32
